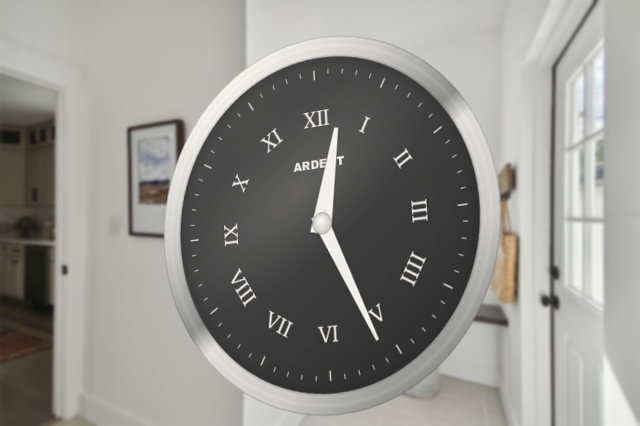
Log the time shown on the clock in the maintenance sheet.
12:26
